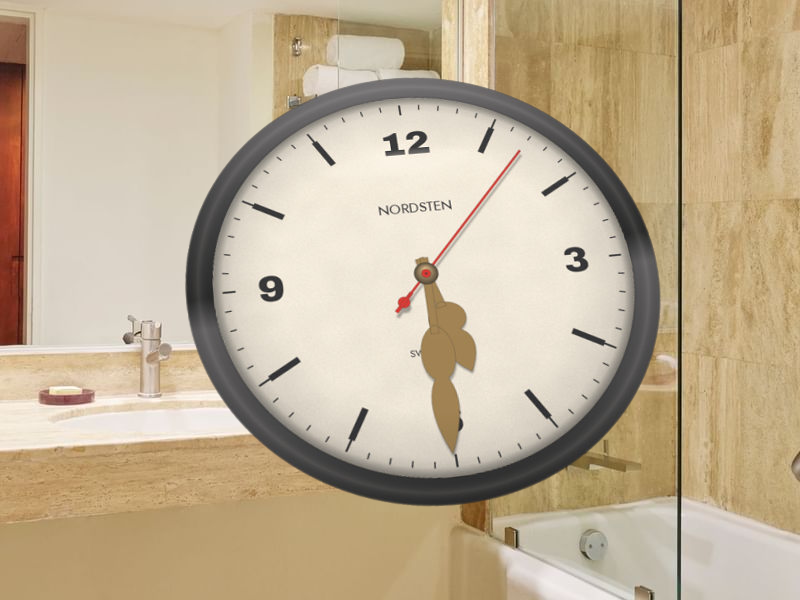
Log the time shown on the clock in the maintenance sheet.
5:30:07
